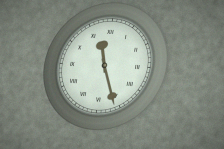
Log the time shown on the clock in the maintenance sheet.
11:26
